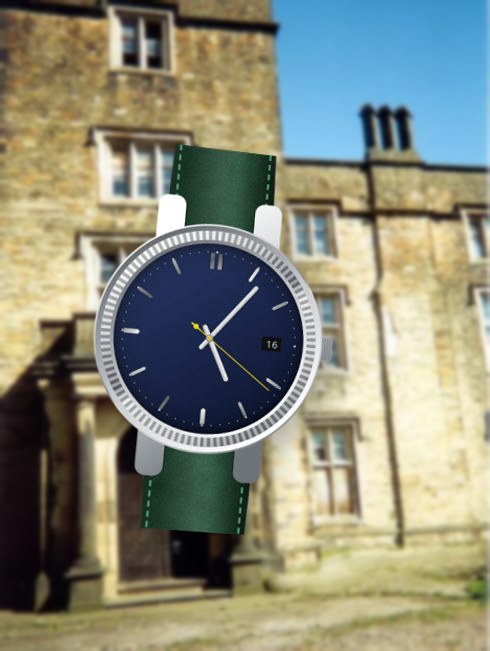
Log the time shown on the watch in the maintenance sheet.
5:06:21
